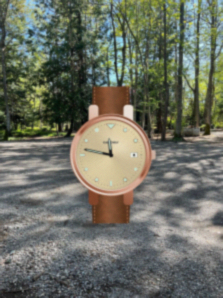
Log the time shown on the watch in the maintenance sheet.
11:47
